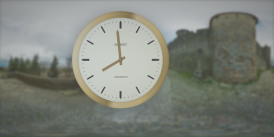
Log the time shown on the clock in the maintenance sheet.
7:59
